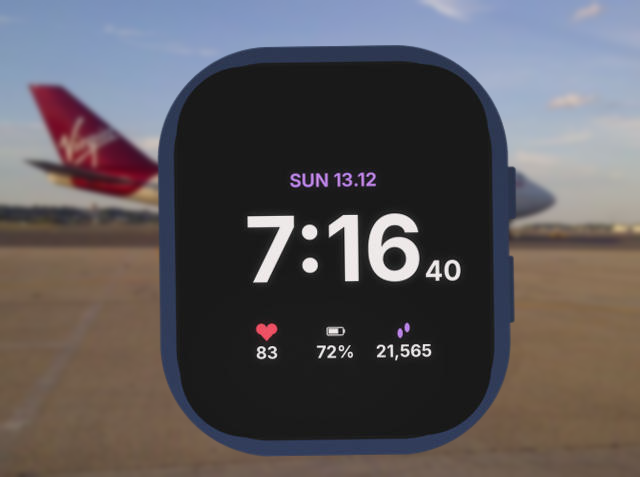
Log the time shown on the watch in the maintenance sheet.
7:16:40
